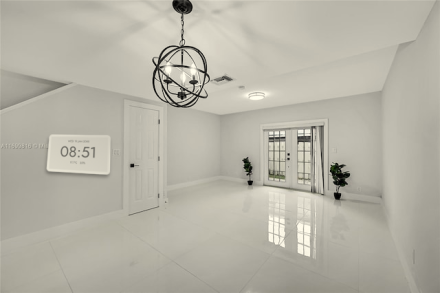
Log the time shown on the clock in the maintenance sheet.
8:51
